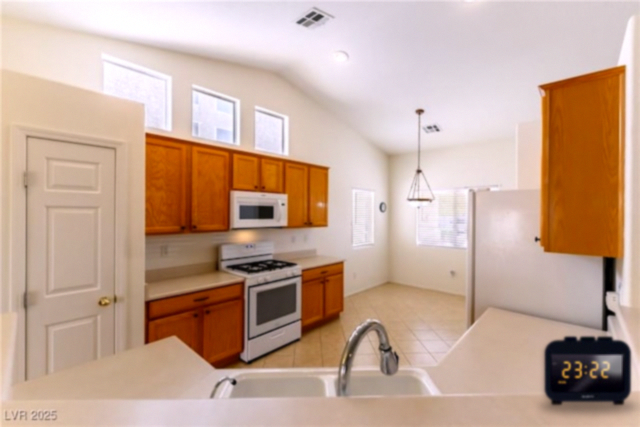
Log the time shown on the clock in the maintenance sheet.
23:22
